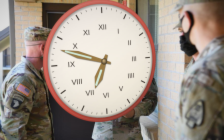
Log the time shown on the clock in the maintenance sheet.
6:48
